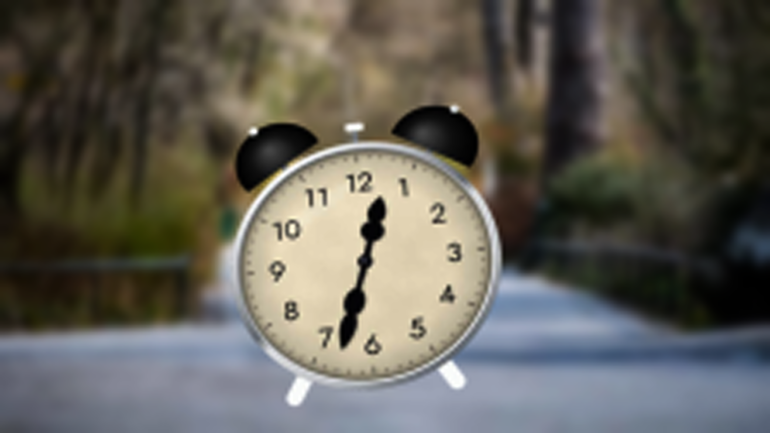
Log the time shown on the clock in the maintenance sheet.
12:33
